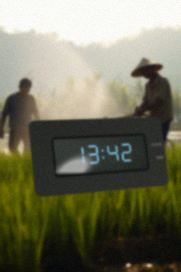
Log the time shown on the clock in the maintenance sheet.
13:42
